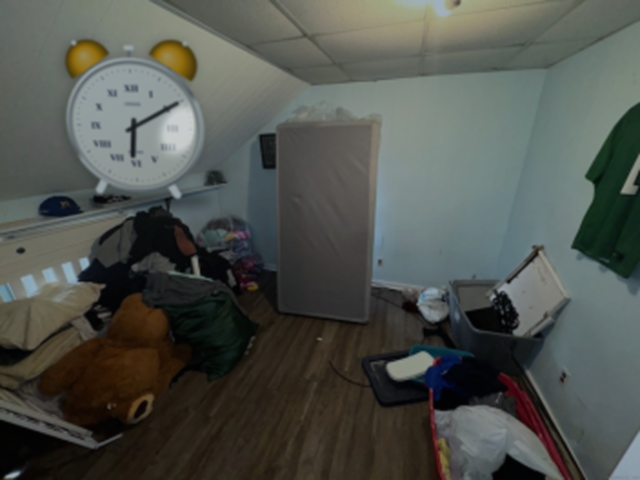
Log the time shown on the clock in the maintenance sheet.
6:10
